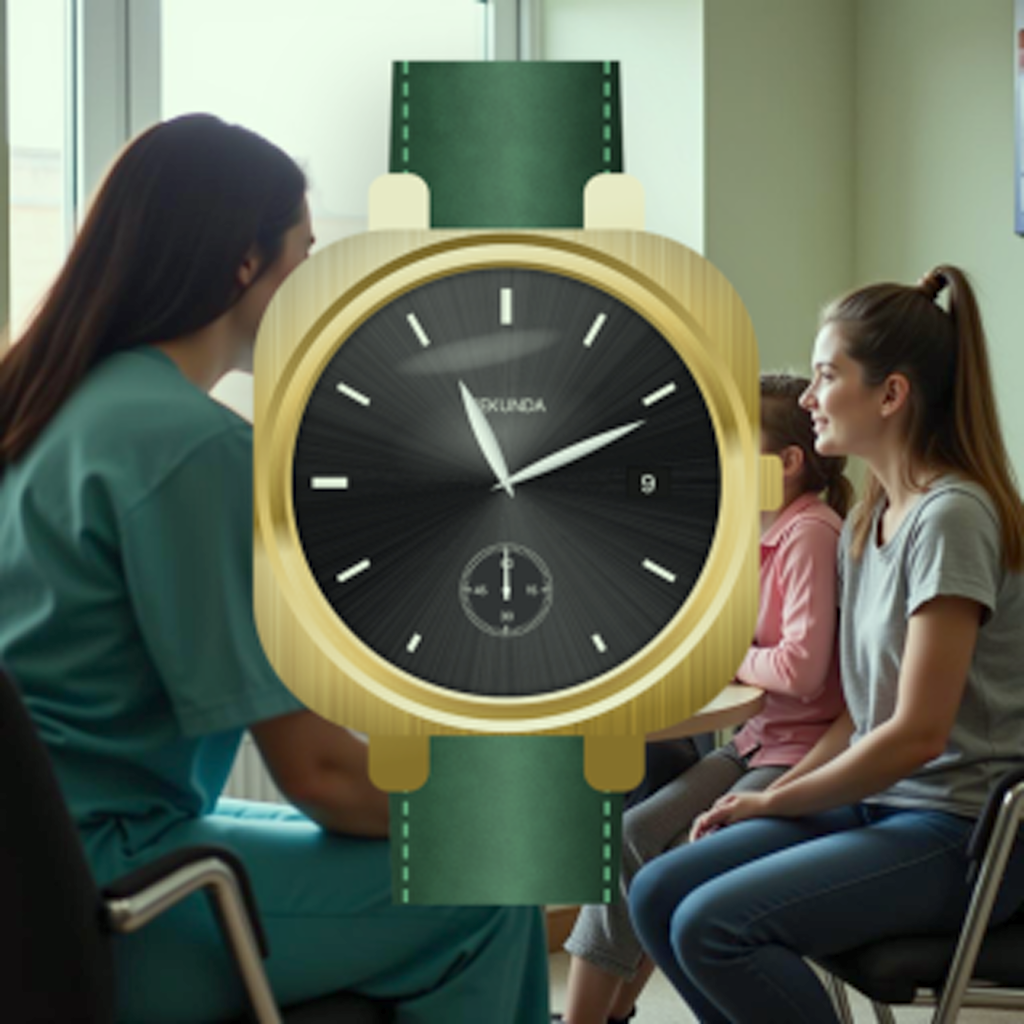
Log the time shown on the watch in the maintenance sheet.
11:11
